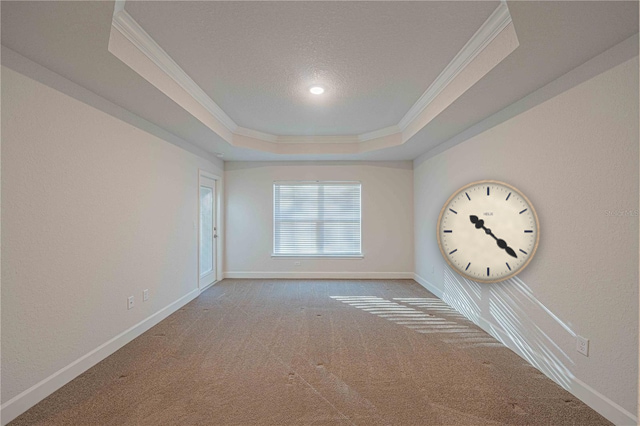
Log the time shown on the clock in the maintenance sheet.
10:22
